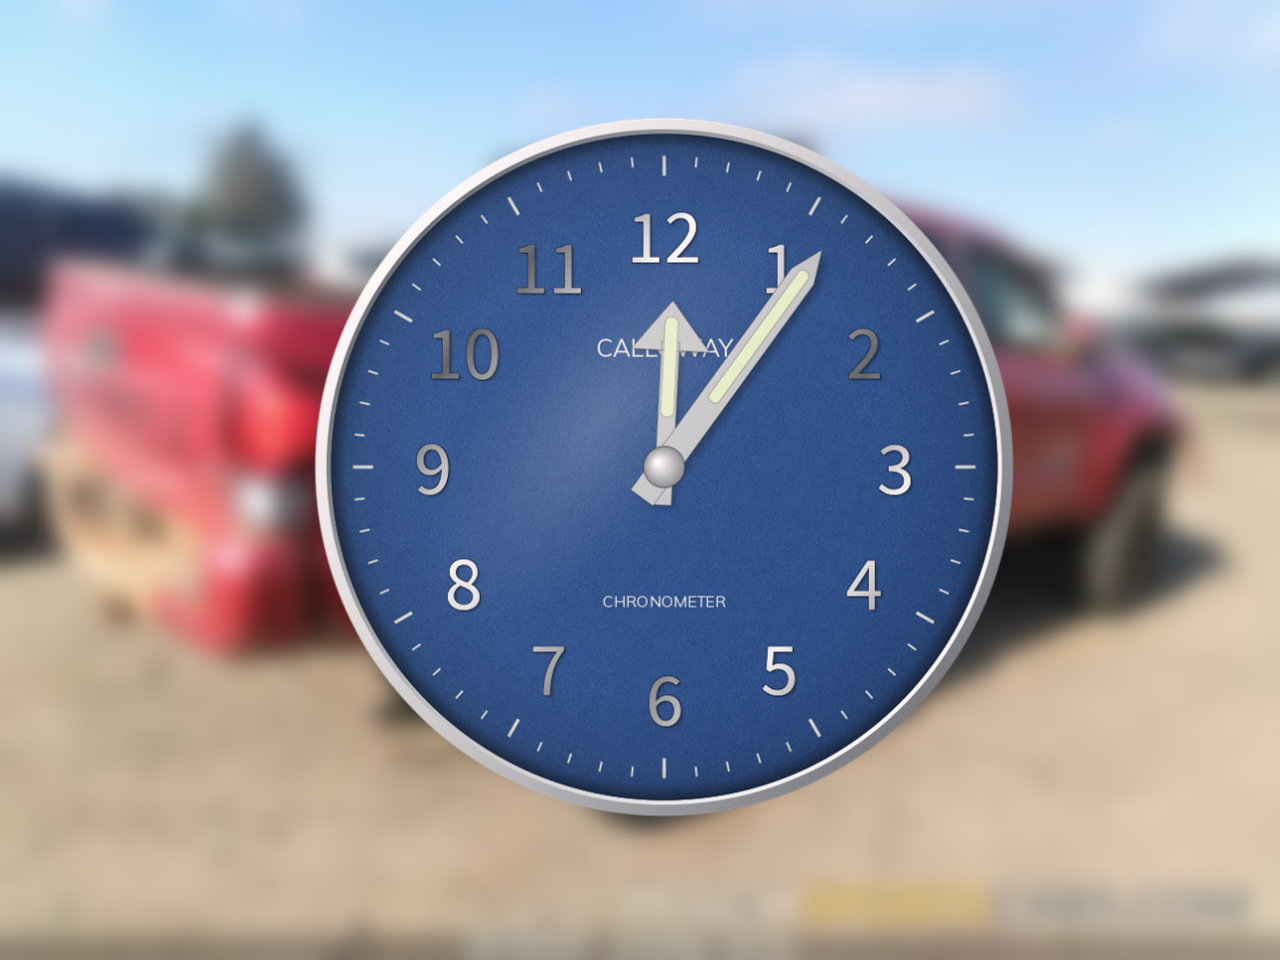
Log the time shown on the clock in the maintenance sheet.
12:06
